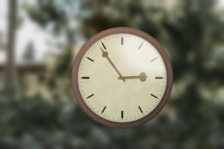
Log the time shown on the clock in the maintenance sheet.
2:54
